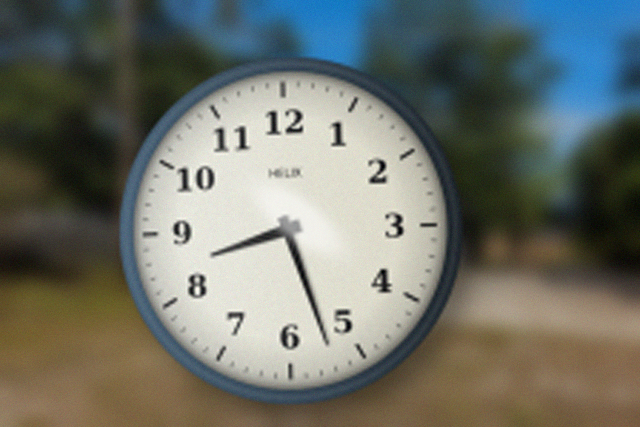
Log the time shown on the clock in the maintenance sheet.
8:27
